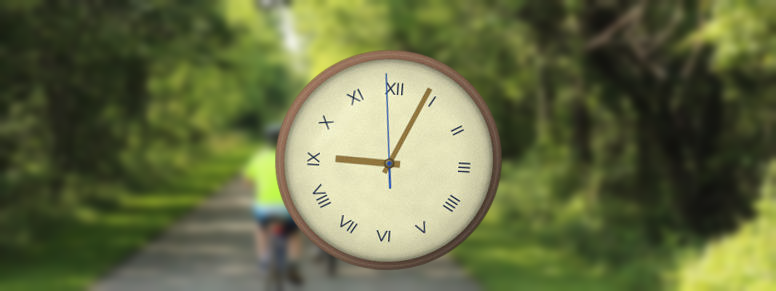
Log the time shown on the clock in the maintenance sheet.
9:03:59
